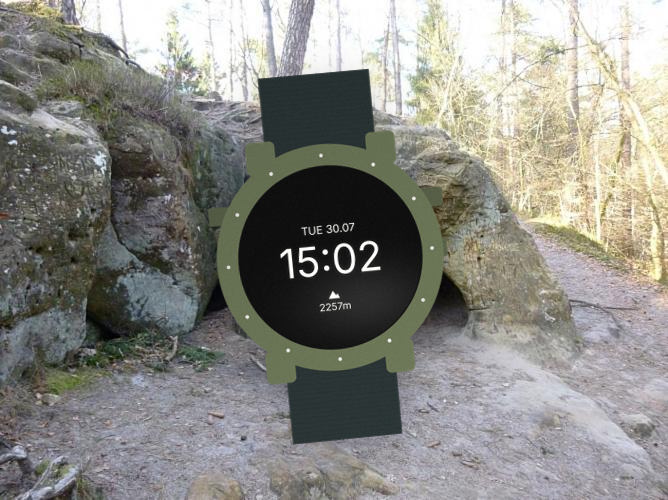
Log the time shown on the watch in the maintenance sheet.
15:02
